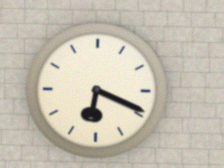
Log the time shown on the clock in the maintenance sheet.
6:19
